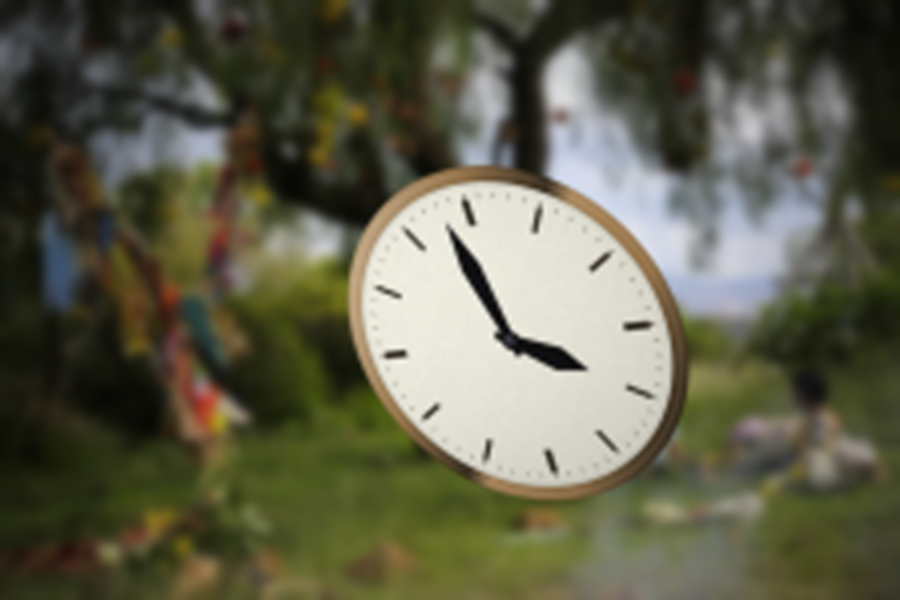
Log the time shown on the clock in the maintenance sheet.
3:58
